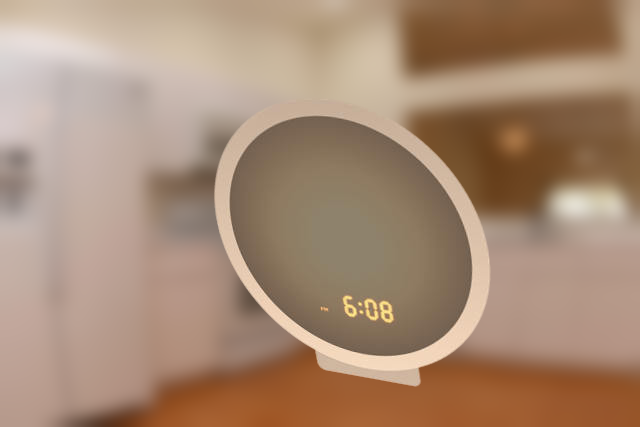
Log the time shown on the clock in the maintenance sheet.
6:08
